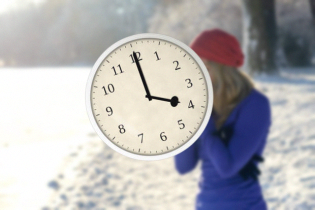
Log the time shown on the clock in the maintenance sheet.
4:00
